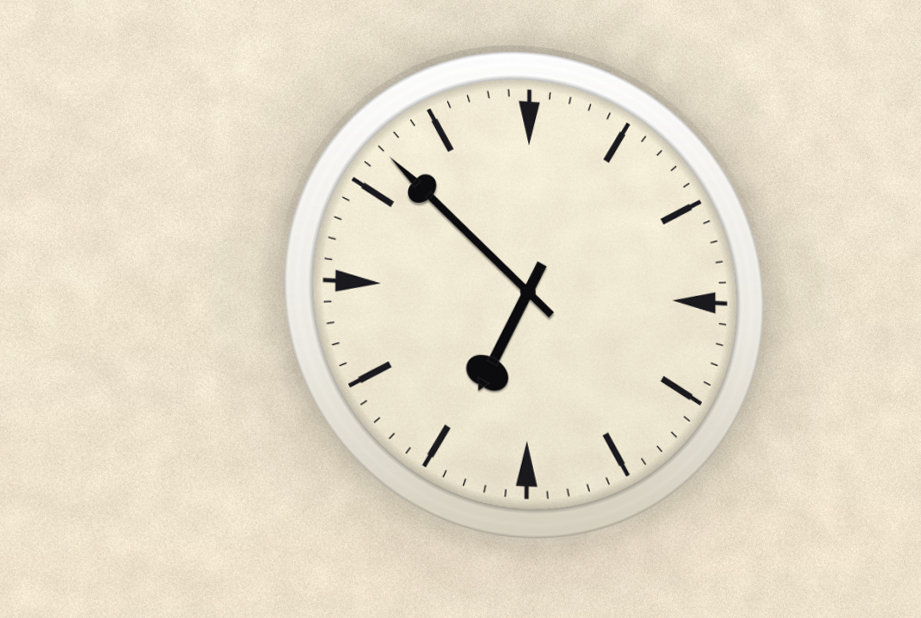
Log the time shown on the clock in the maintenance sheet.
6:52
